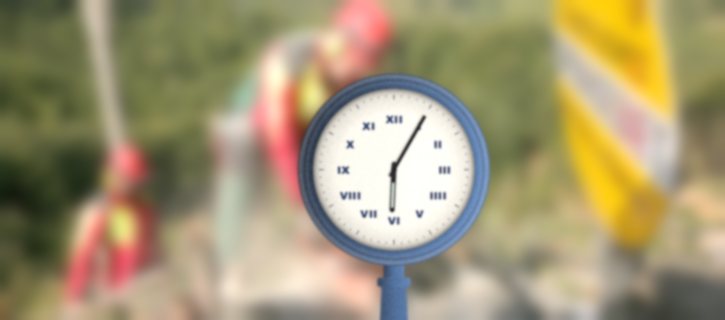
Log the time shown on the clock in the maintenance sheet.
6:05
